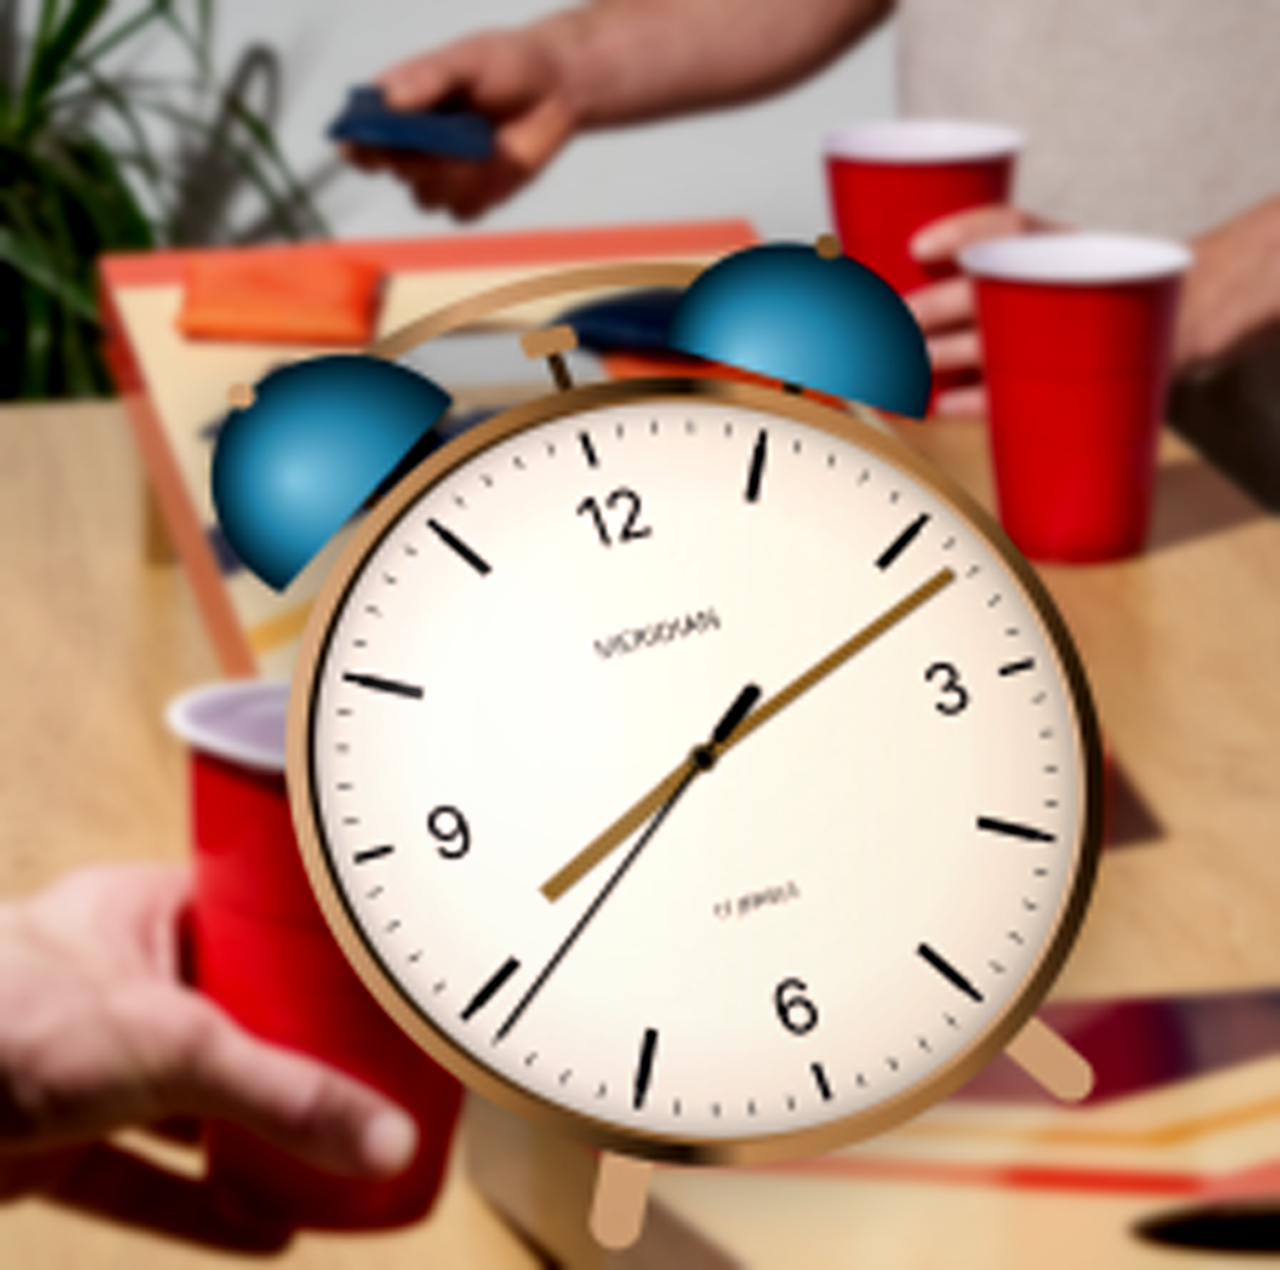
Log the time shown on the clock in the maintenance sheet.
8:11:39
